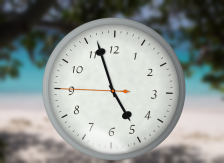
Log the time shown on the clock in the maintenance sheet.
4:56:45
